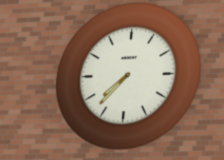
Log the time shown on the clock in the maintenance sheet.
7:37
